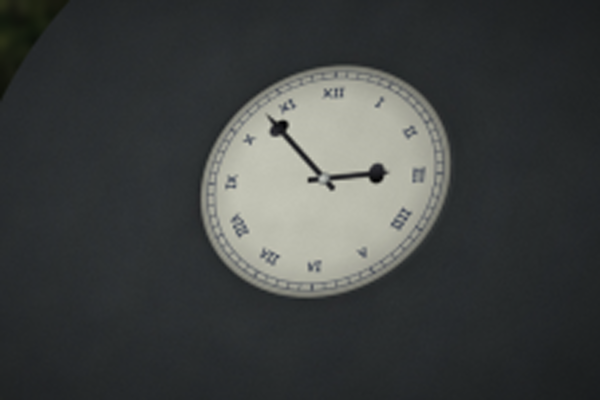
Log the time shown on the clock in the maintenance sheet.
2:53
